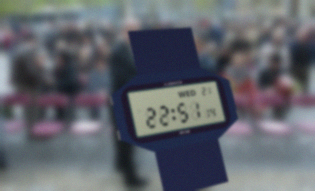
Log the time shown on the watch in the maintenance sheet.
22:51
